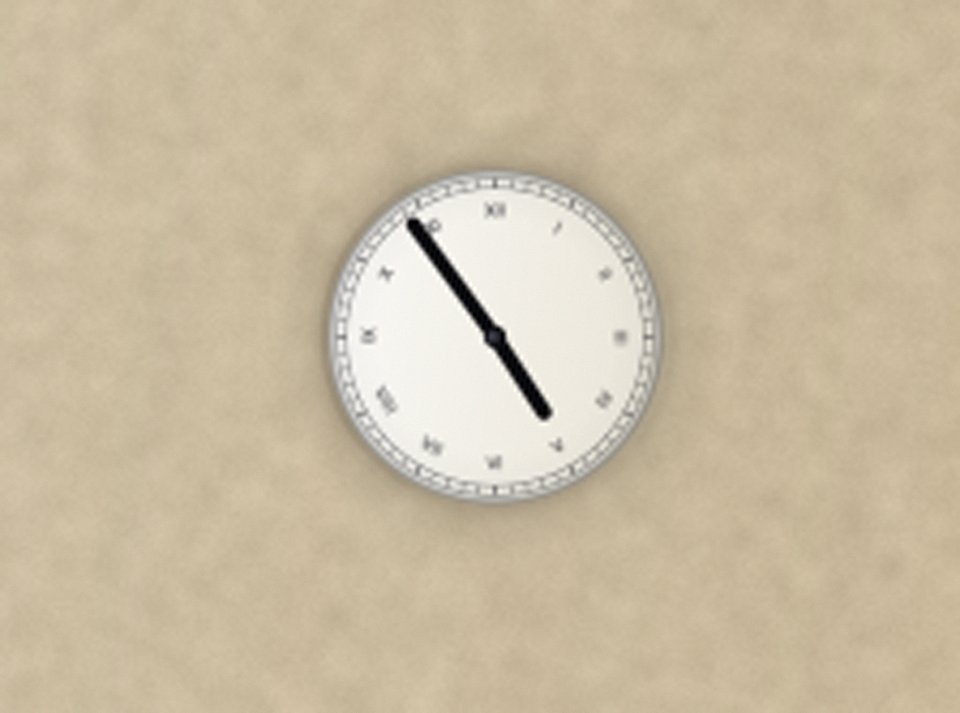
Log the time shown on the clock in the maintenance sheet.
4:54
